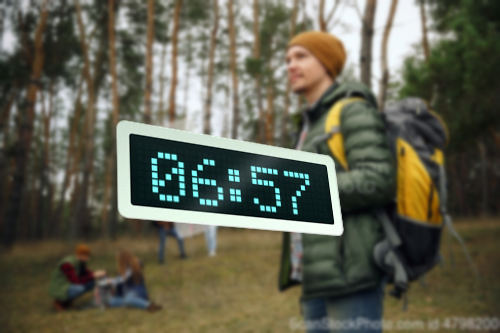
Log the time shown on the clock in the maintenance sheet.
6:57
